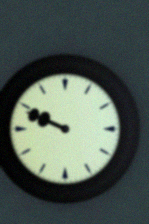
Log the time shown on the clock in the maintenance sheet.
9:49
